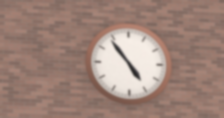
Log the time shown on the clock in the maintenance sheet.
4:54
